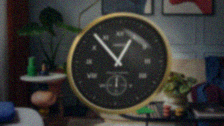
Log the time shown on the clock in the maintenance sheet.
12:53
